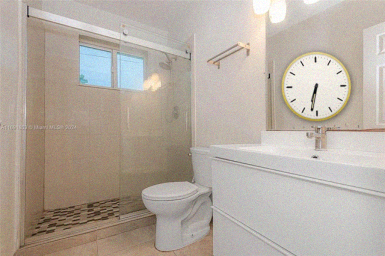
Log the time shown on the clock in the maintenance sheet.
6:32
